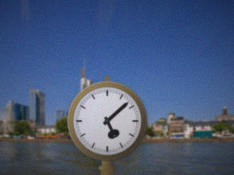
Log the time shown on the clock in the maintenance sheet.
5:08
